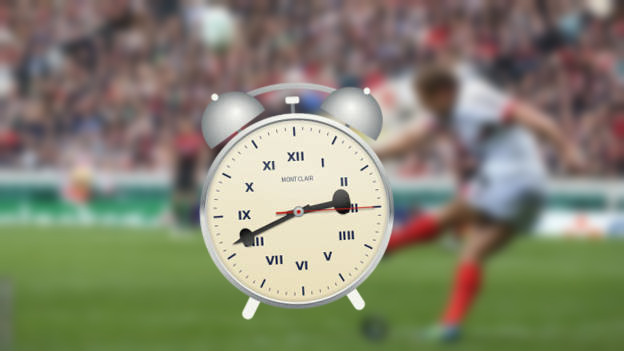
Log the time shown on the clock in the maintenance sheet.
2:41:15
